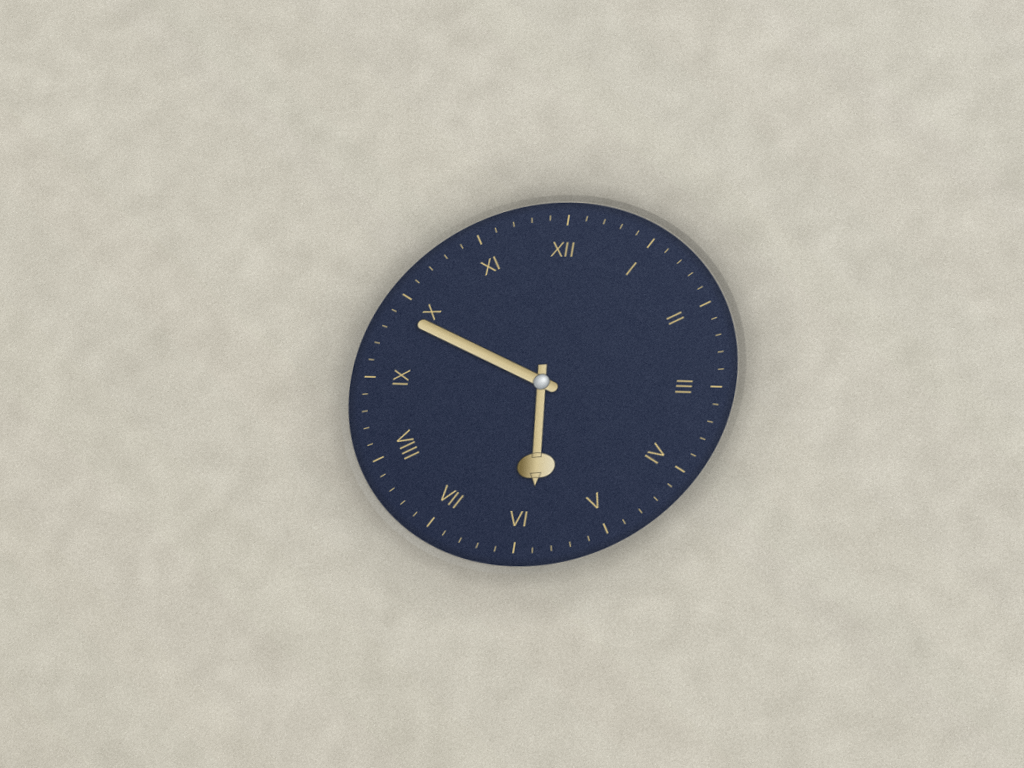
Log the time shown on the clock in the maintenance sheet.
5:49
